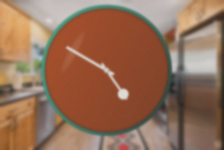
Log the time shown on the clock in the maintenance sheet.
4:50
